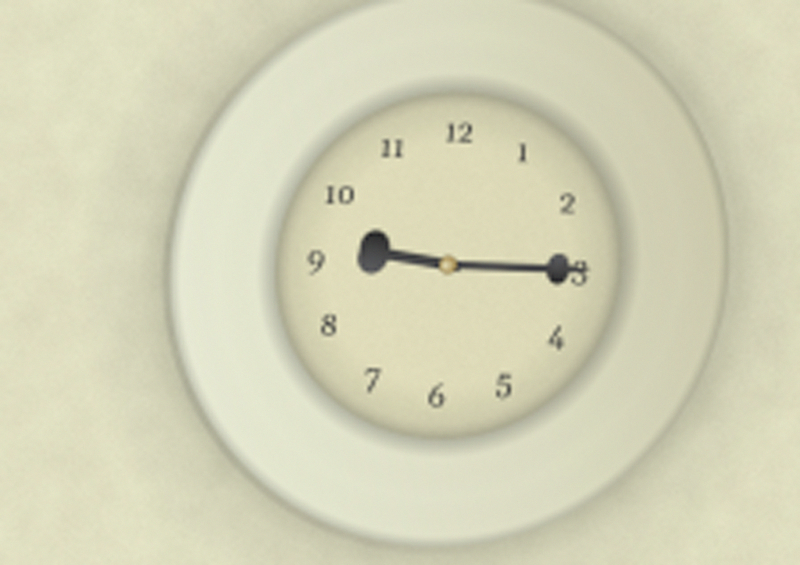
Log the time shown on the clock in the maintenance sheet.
9:15
